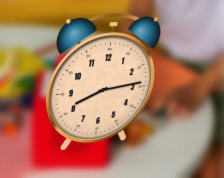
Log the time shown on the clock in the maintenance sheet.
8:14
